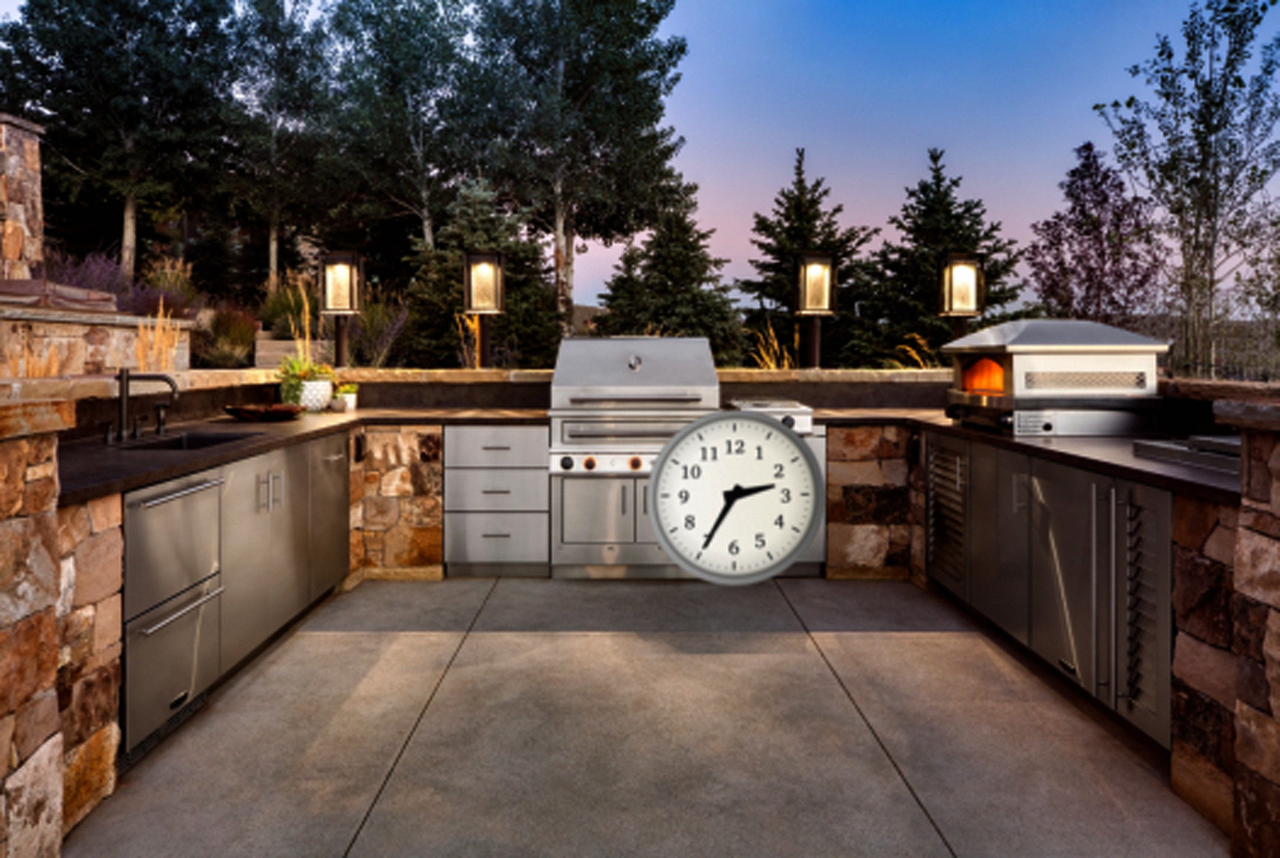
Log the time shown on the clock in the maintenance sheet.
2:35
